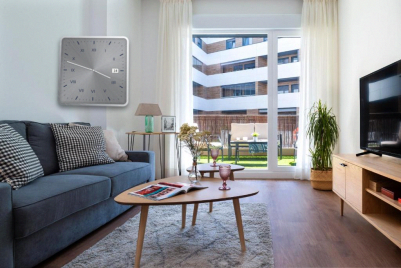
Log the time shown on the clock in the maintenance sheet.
3:48
